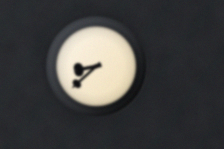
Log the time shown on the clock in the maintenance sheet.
8:38
